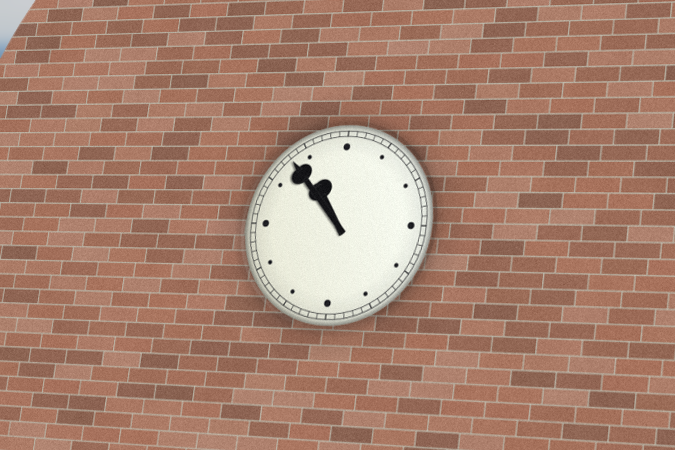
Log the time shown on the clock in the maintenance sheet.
10:53
